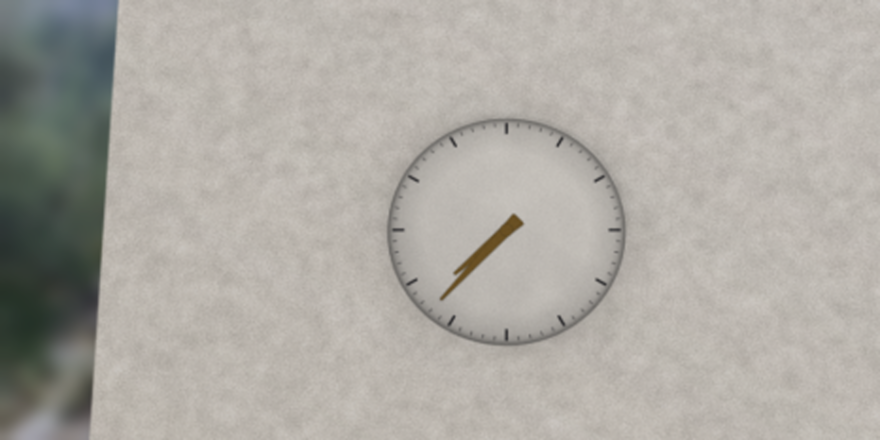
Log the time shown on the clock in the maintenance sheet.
7:37
